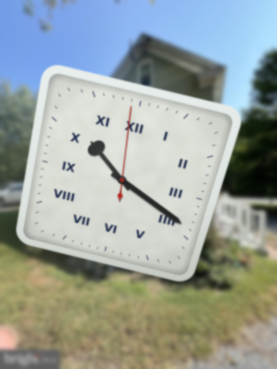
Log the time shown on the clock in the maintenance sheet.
10:18:59
